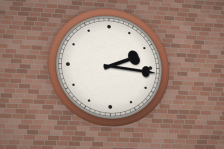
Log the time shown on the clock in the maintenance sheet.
2:16
